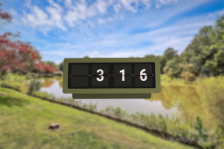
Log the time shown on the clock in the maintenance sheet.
3:16
